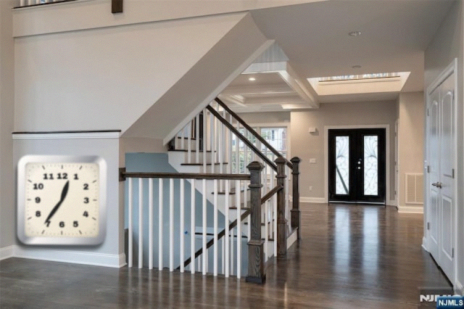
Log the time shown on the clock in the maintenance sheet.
12:36
